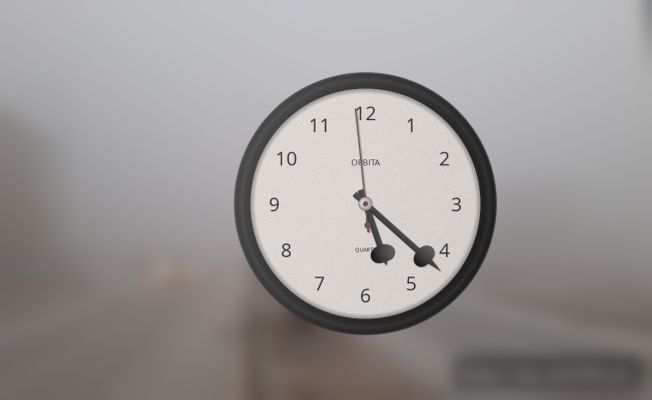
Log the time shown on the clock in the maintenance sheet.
5:21:59
